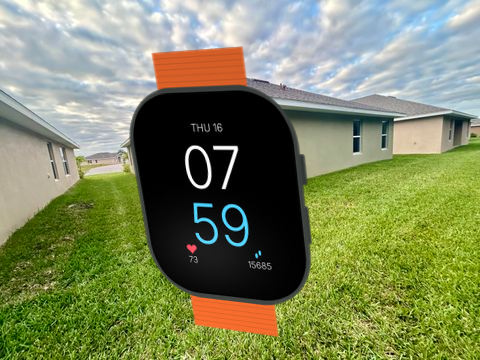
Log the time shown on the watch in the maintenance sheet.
7:59
